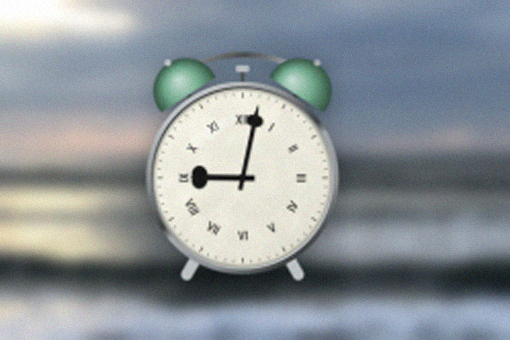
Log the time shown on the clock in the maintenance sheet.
9:02
